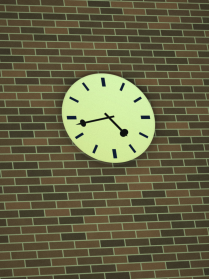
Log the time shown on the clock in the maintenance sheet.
4:43
